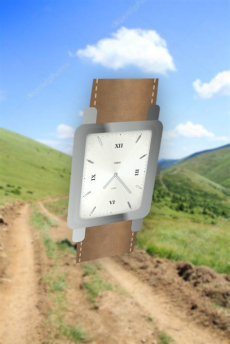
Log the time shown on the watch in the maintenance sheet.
7:23
